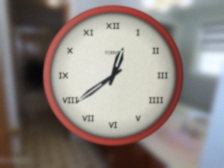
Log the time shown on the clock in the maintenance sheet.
12:39
